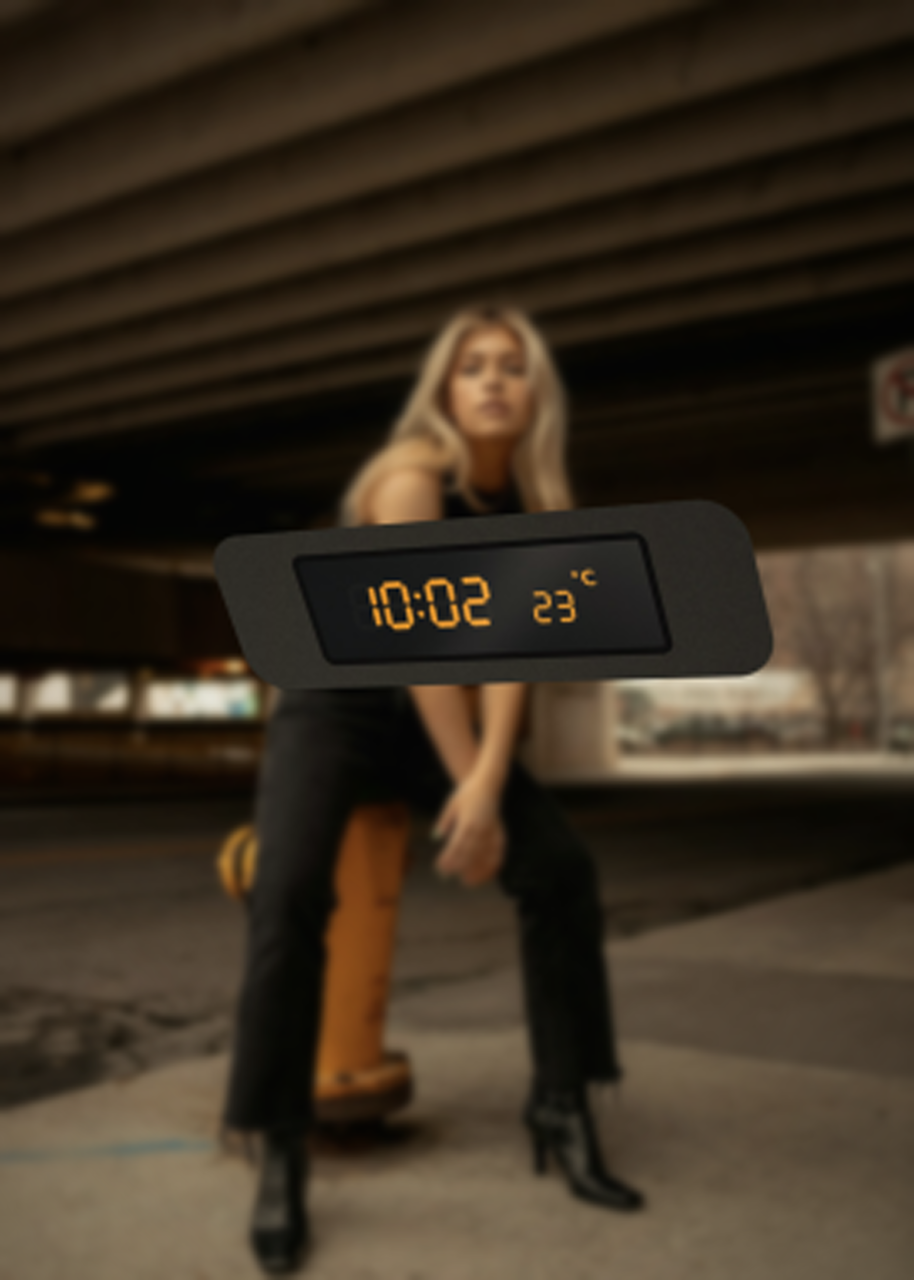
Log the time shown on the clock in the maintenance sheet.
10:02
